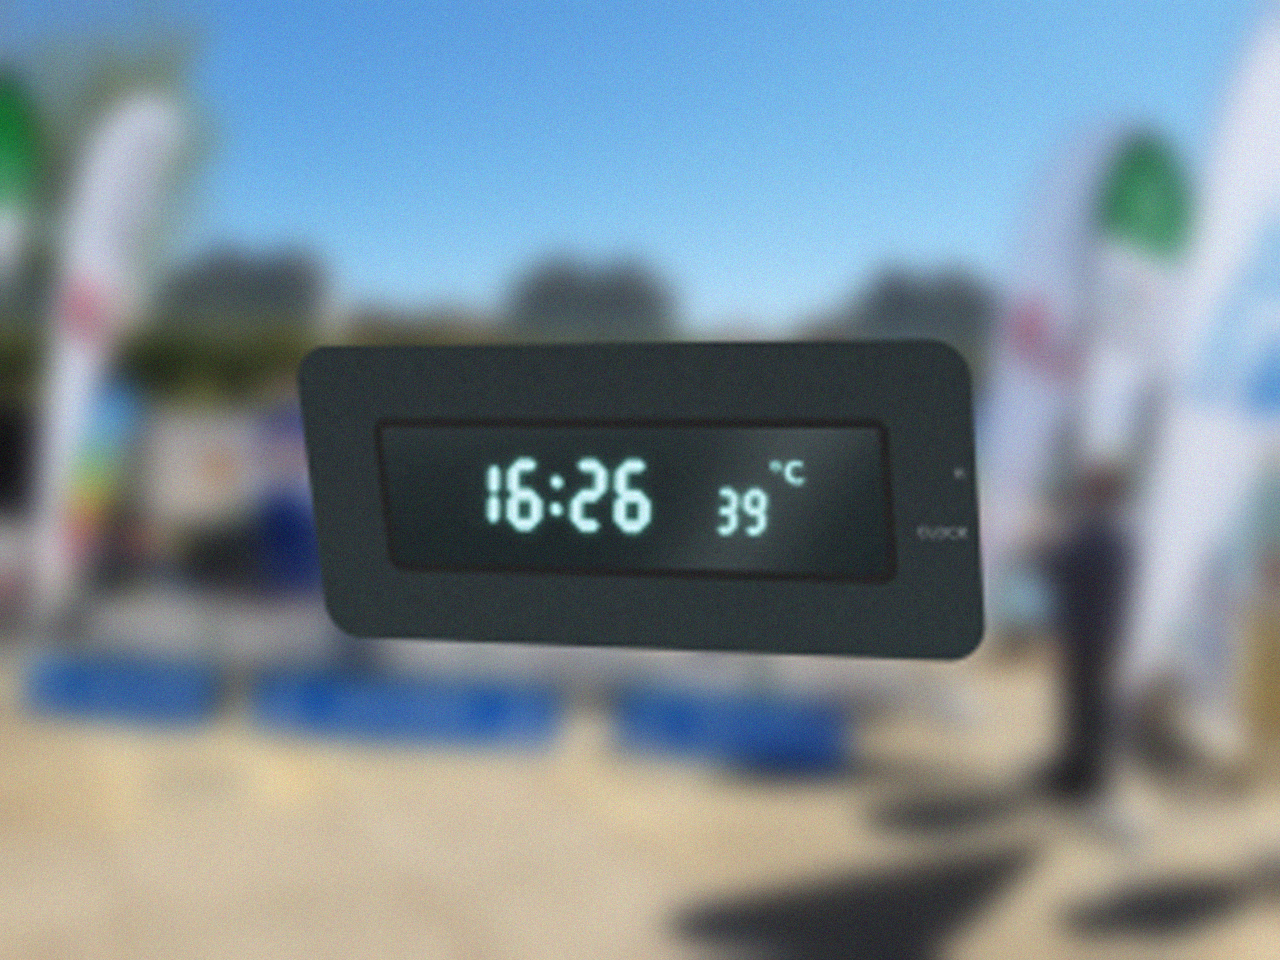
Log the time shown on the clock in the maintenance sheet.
16:26
